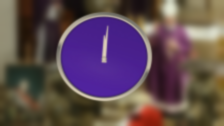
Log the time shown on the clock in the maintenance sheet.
12:01
